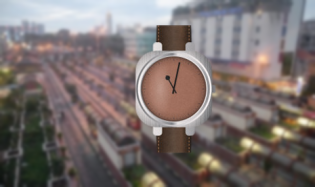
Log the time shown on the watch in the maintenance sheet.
11:02
